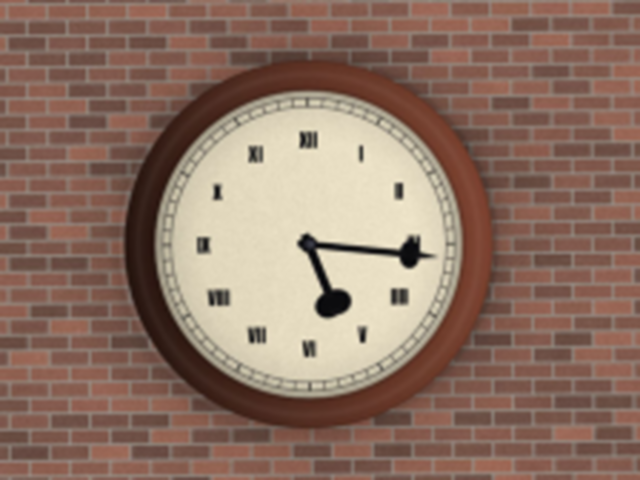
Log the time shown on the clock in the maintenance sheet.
5:16
